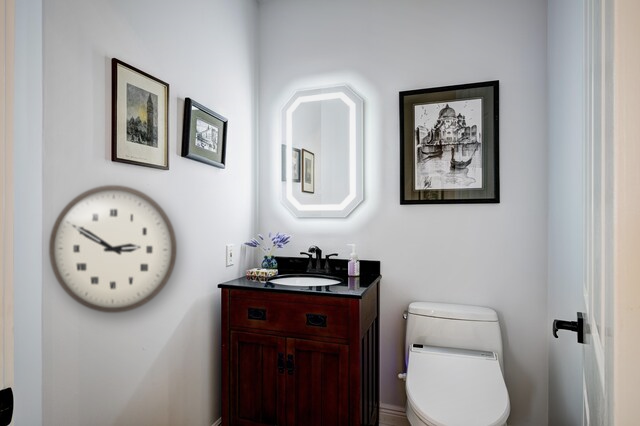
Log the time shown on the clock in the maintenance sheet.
2:50
